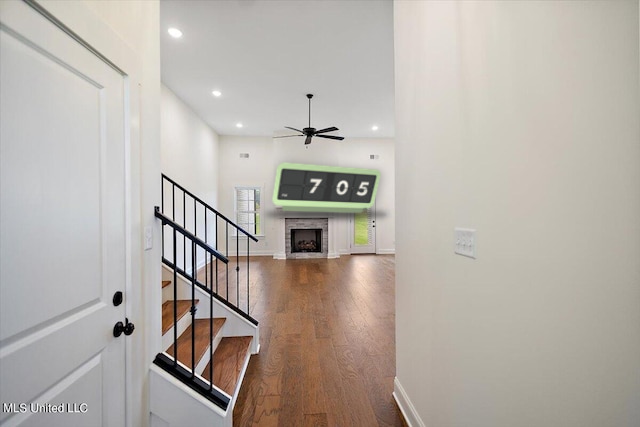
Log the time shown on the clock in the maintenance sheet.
7:05
